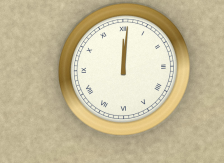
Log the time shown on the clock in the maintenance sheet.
12:01
